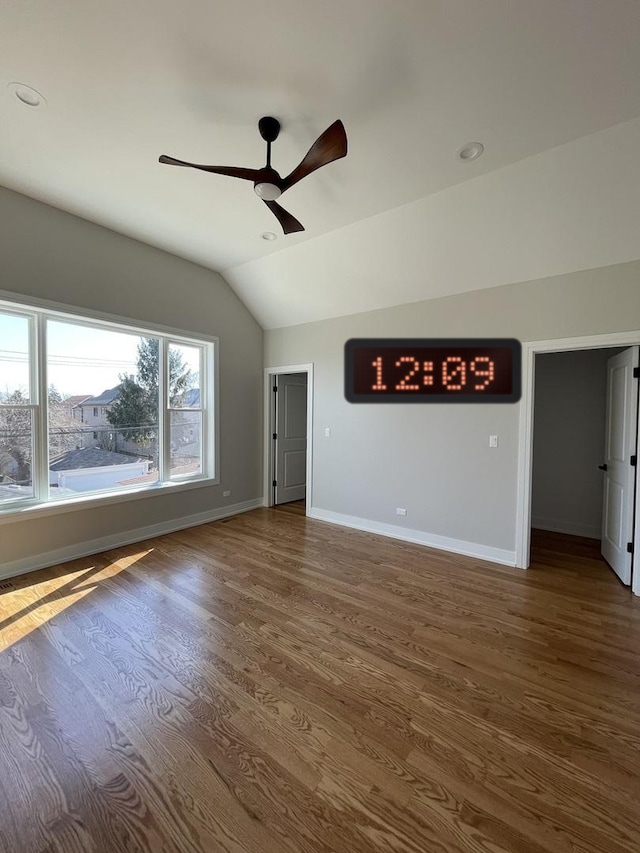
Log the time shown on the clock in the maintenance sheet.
12:09
